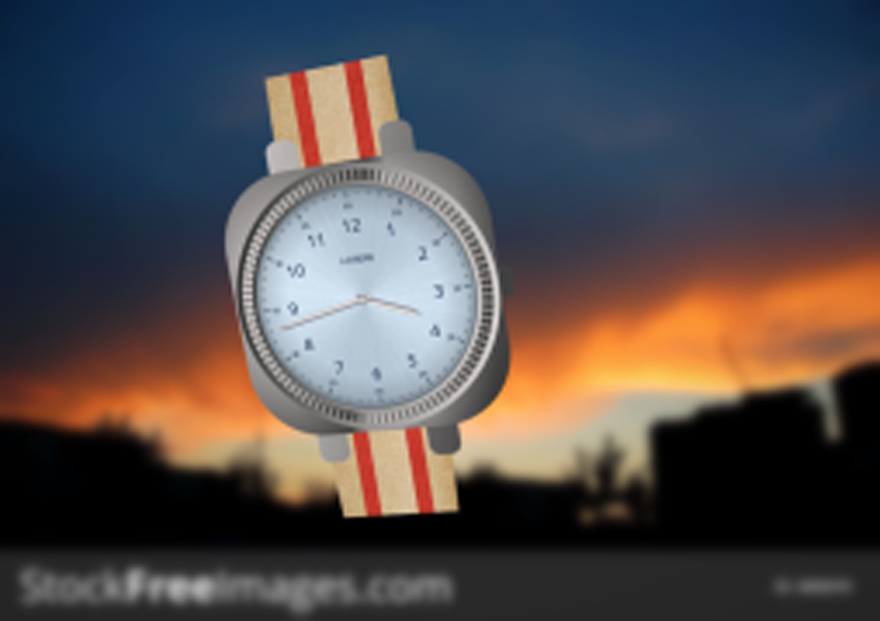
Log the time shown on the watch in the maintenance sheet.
3:43
